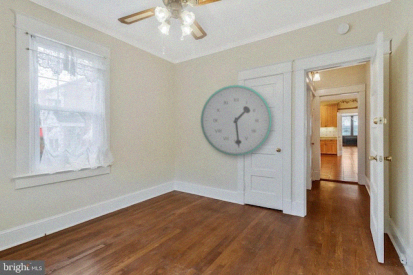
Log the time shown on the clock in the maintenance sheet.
1:29
